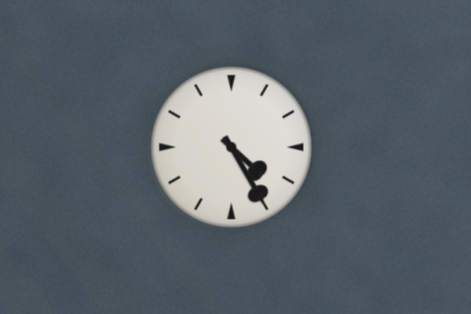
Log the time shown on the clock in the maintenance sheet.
4:25
